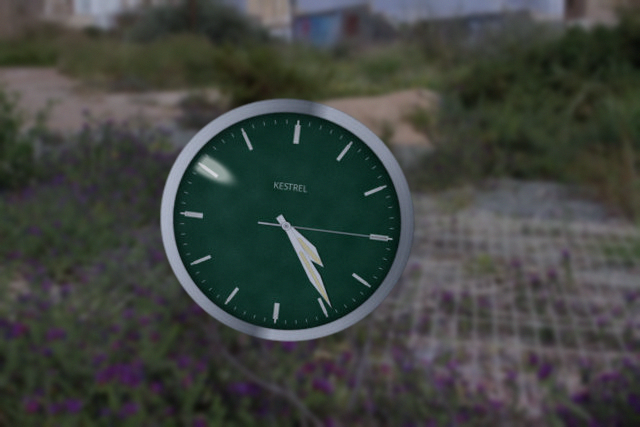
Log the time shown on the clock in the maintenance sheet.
4:24:15
